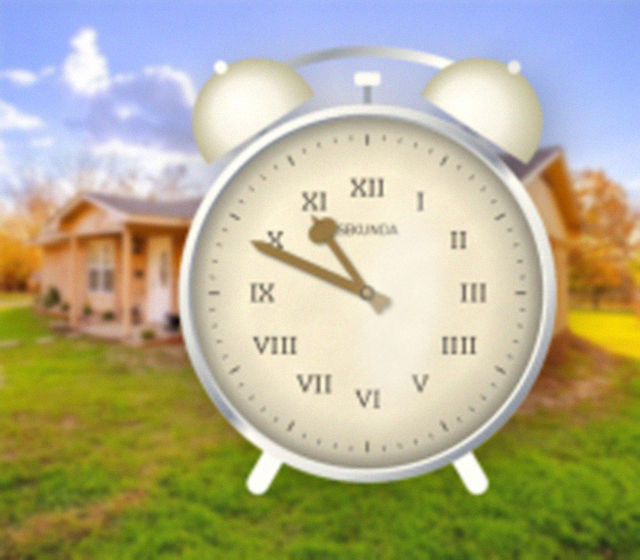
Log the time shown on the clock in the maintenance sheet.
10:49
